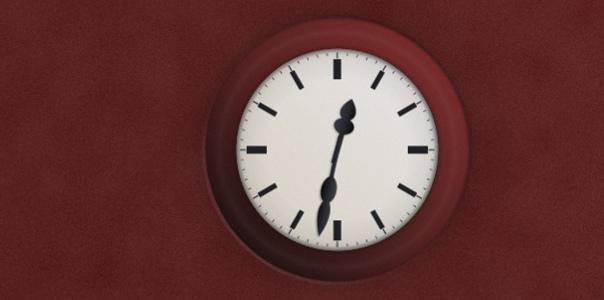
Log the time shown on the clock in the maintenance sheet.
12:32
